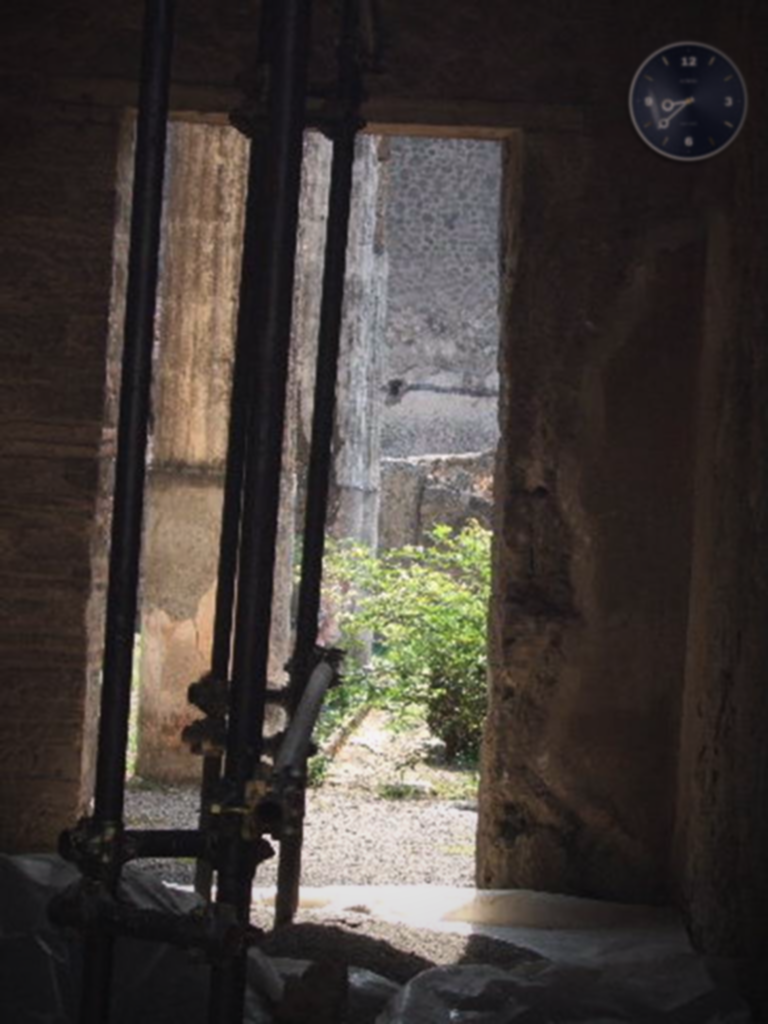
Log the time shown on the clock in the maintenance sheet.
8:38
